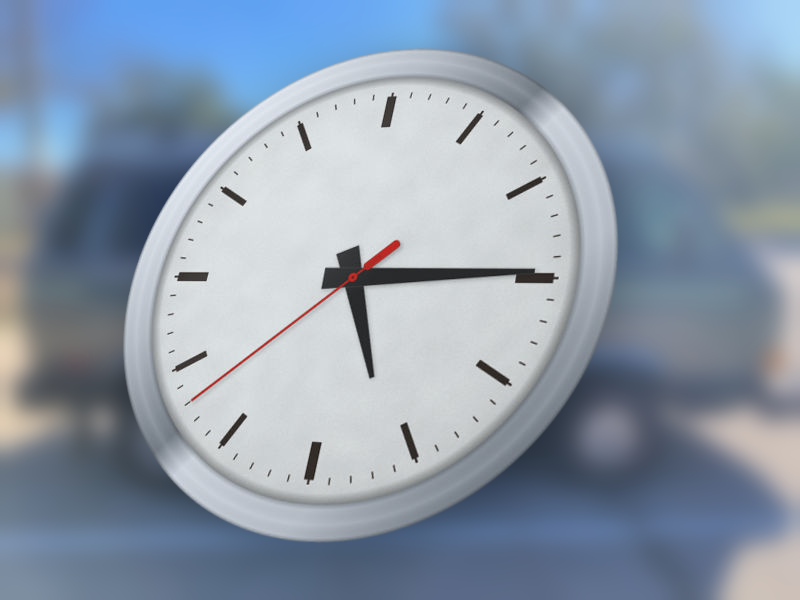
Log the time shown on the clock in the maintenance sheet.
5:14:38
